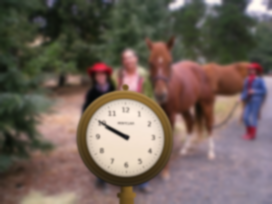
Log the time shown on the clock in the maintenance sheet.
9:50
